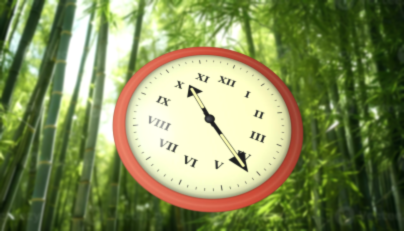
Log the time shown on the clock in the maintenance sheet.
10:21
